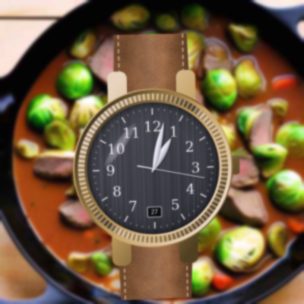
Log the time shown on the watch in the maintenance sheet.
1:02:17
